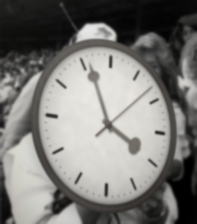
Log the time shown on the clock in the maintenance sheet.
3:56:08
